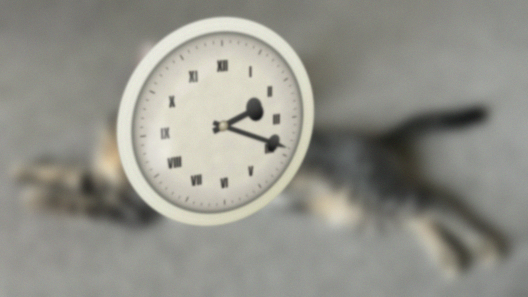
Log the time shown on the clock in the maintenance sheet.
2:19
